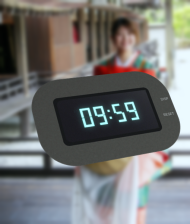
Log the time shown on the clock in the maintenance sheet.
9:59
